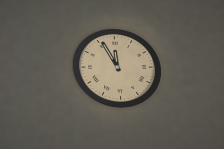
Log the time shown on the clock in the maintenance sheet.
11:56
